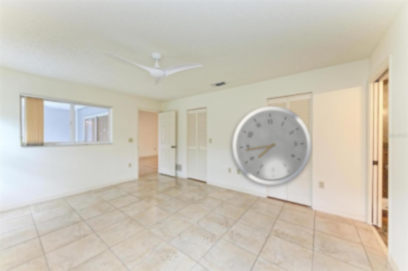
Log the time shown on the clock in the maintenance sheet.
7:44
